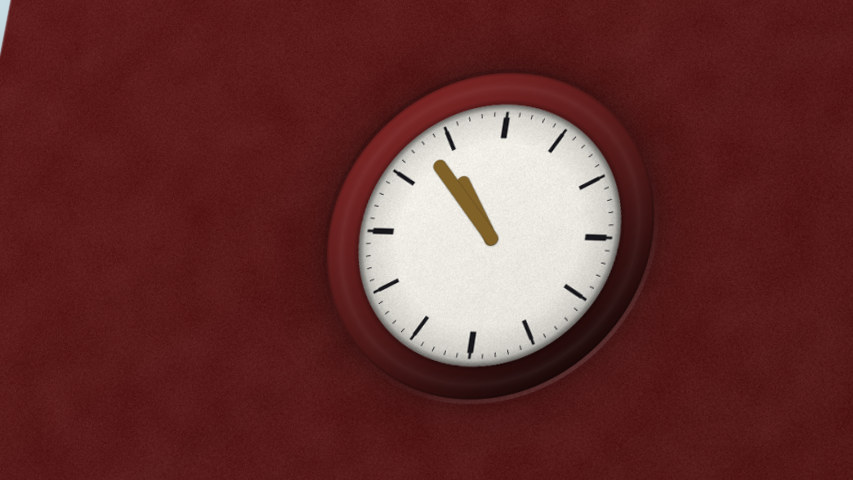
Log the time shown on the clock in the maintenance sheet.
10:53
